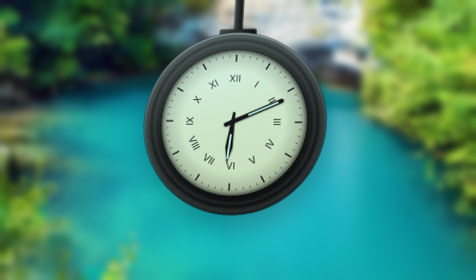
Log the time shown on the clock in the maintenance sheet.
6:11
